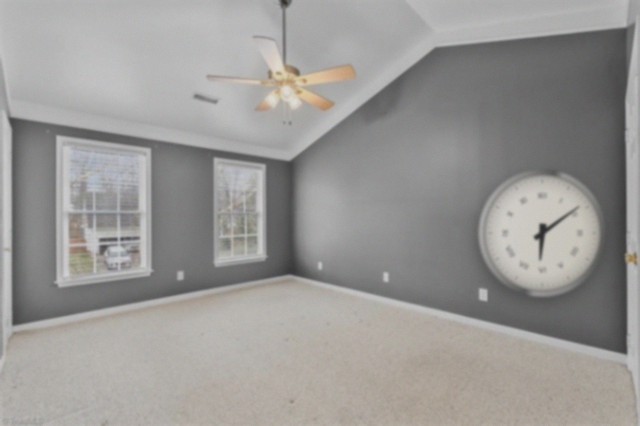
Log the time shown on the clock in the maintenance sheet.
6:09
